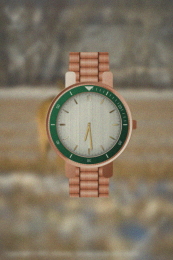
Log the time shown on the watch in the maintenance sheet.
6:29
